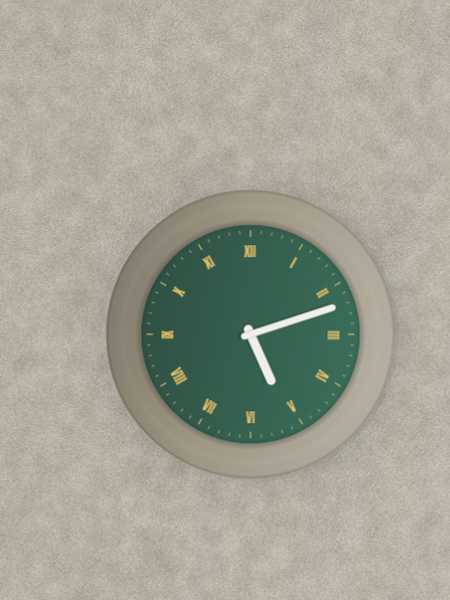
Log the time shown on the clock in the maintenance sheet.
5:12
